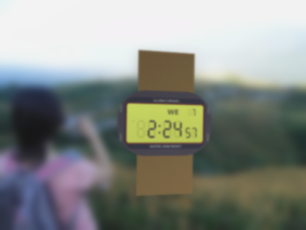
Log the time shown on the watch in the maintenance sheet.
2:24:57
